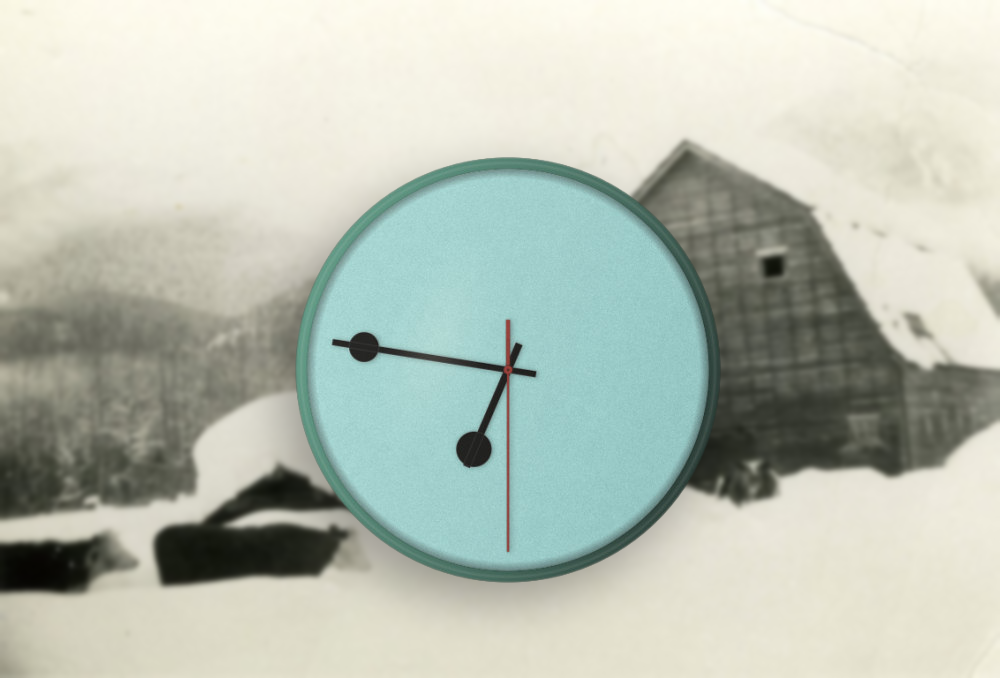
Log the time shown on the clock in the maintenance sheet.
6:46:30
